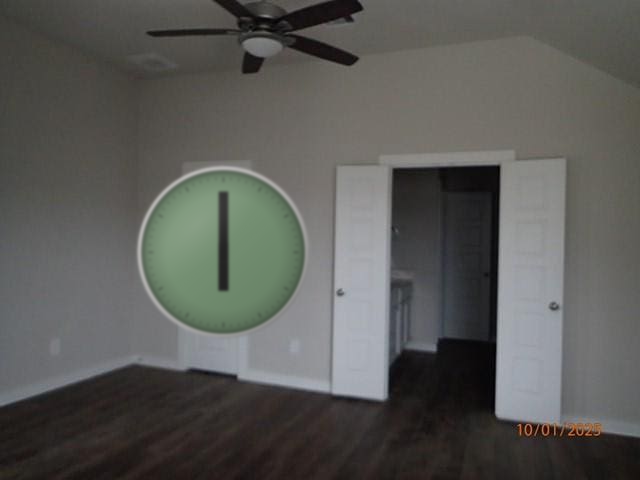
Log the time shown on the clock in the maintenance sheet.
6:00
